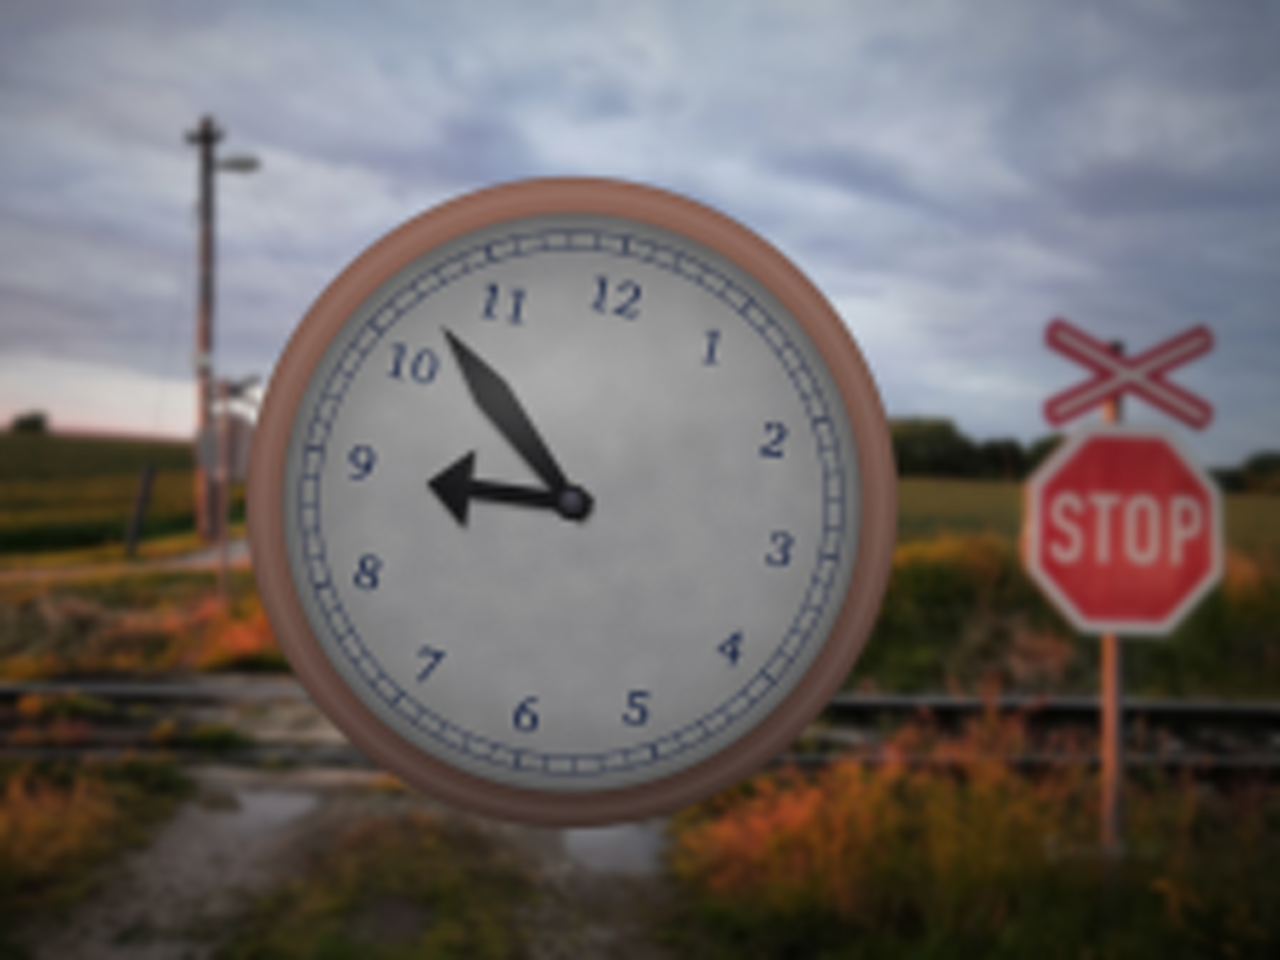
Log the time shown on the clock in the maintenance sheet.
8:52
